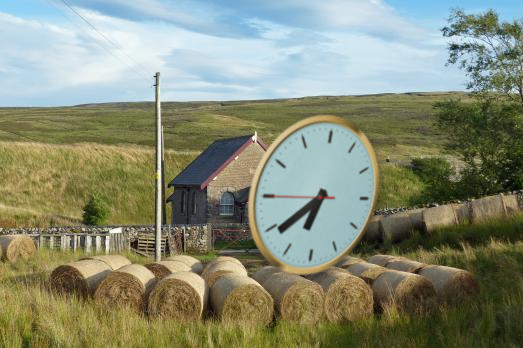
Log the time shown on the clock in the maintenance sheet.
6:38:45
